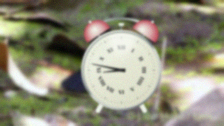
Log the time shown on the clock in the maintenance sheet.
8:47
